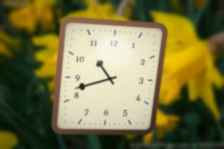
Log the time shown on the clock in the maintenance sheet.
10:42
